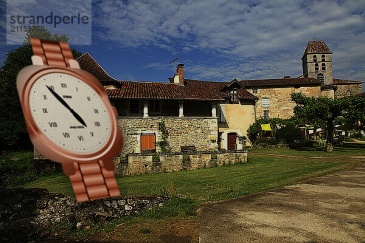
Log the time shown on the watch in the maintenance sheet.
4:54
